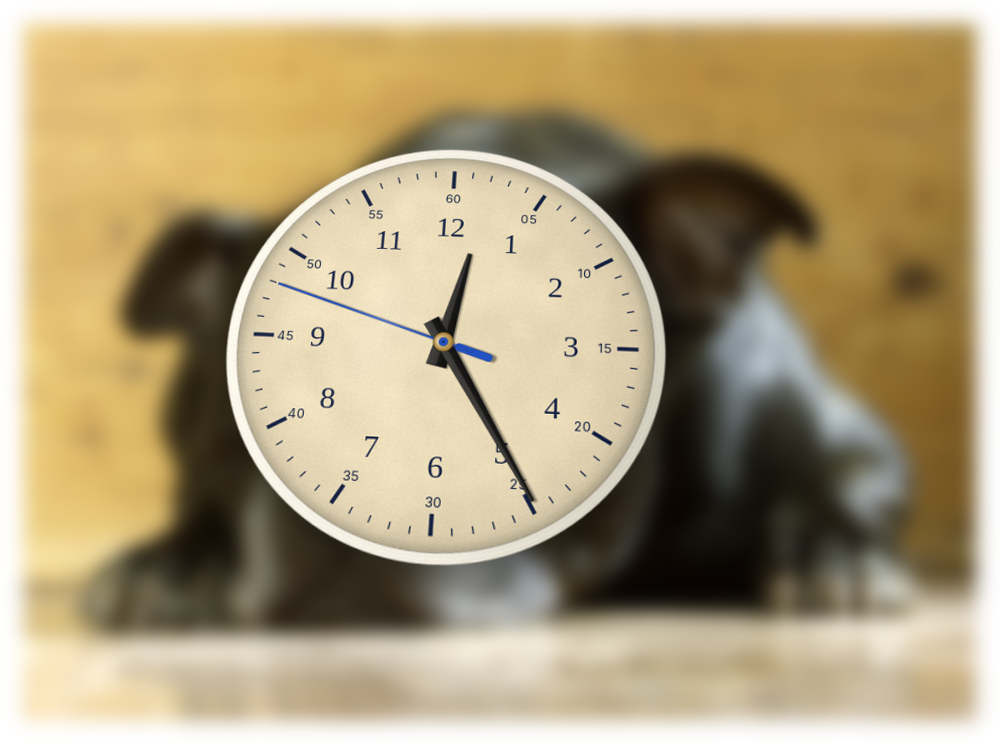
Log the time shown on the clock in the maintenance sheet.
12:24:48
